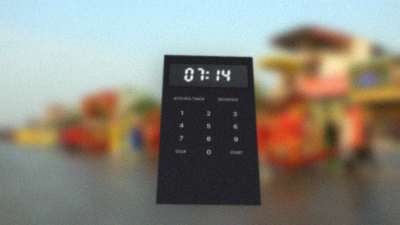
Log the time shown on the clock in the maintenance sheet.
7:14
